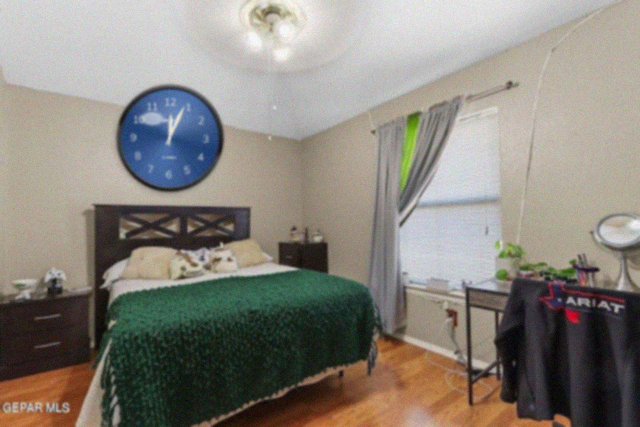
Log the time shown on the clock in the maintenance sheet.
12:04
